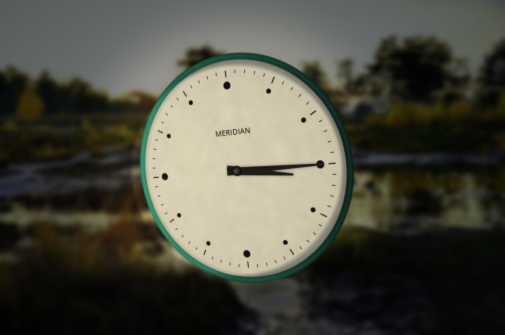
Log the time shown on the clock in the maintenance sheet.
3:15
